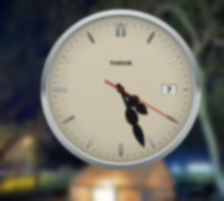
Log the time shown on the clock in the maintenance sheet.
4:26:20
